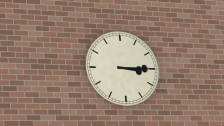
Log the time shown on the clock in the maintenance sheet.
3:15
